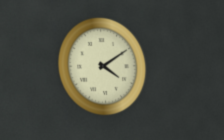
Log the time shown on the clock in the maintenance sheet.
4:10
